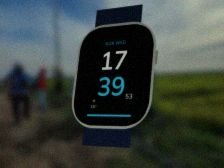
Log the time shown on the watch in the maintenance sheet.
17:39
